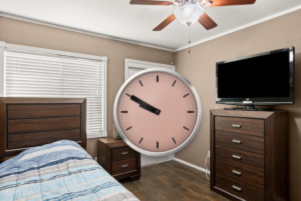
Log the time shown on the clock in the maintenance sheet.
9:50
